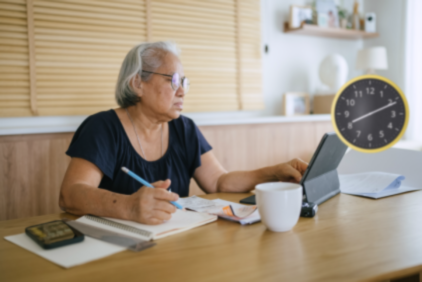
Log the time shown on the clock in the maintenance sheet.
8:11
